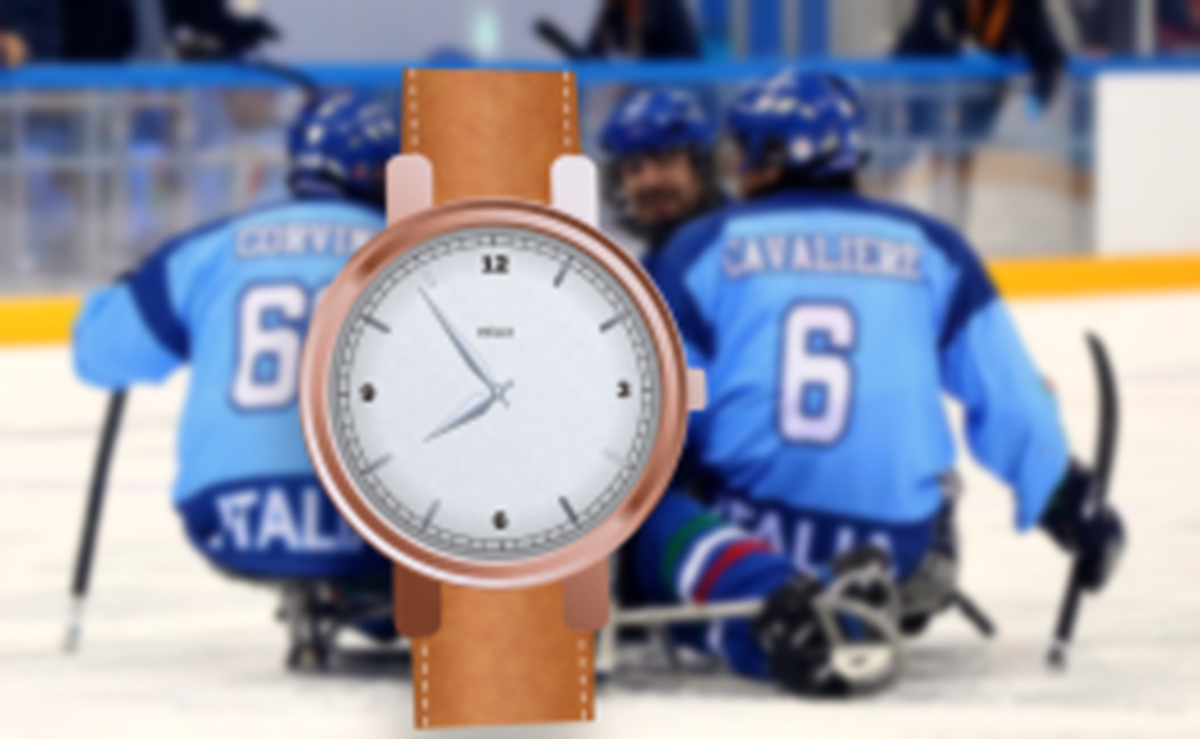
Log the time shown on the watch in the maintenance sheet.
7:54
